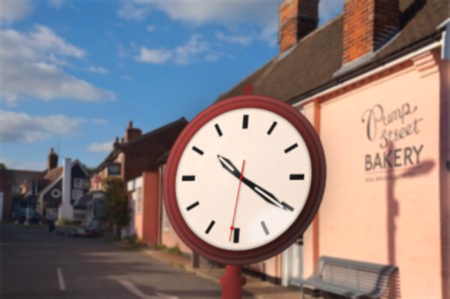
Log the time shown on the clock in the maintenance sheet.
10:20:31
